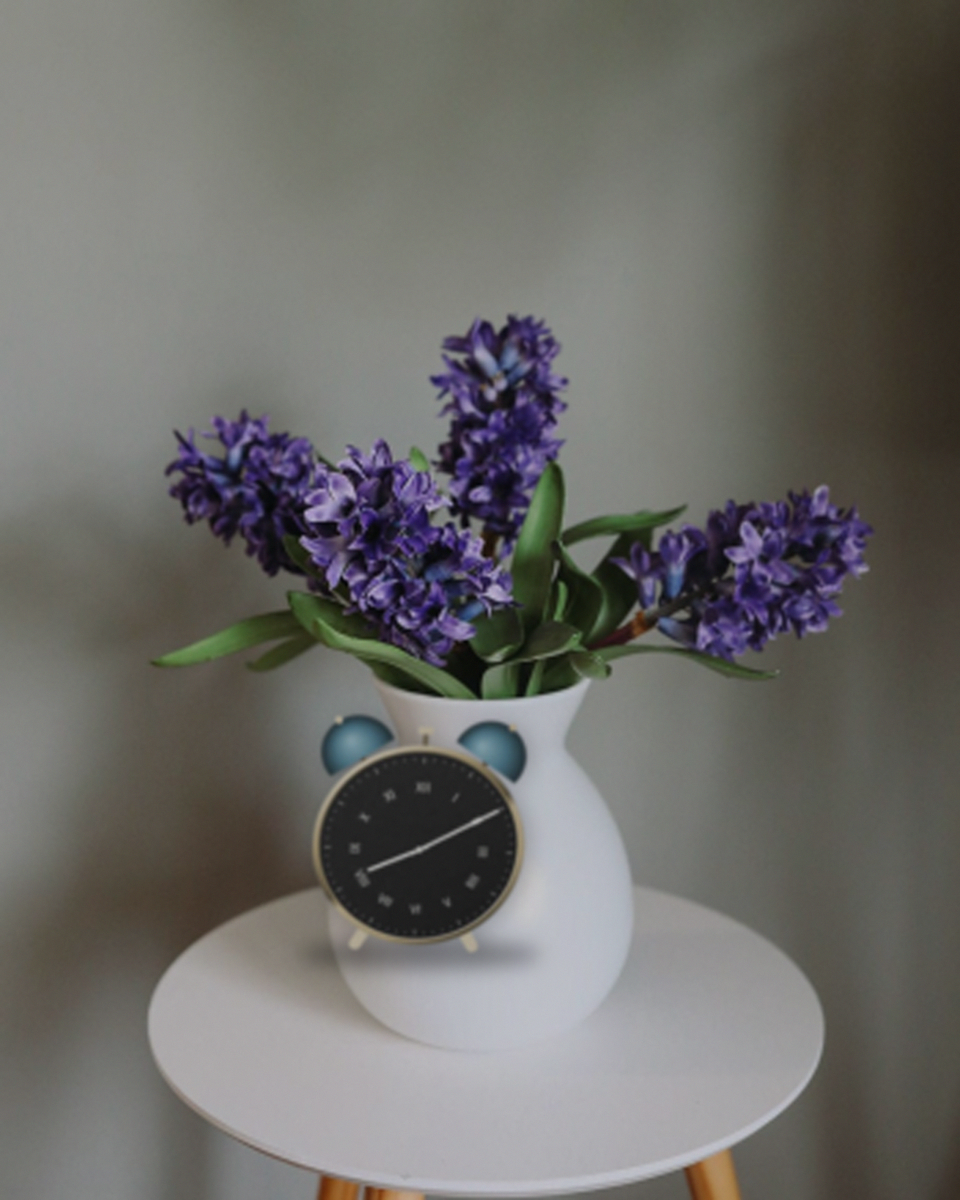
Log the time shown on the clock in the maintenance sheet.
8:10
